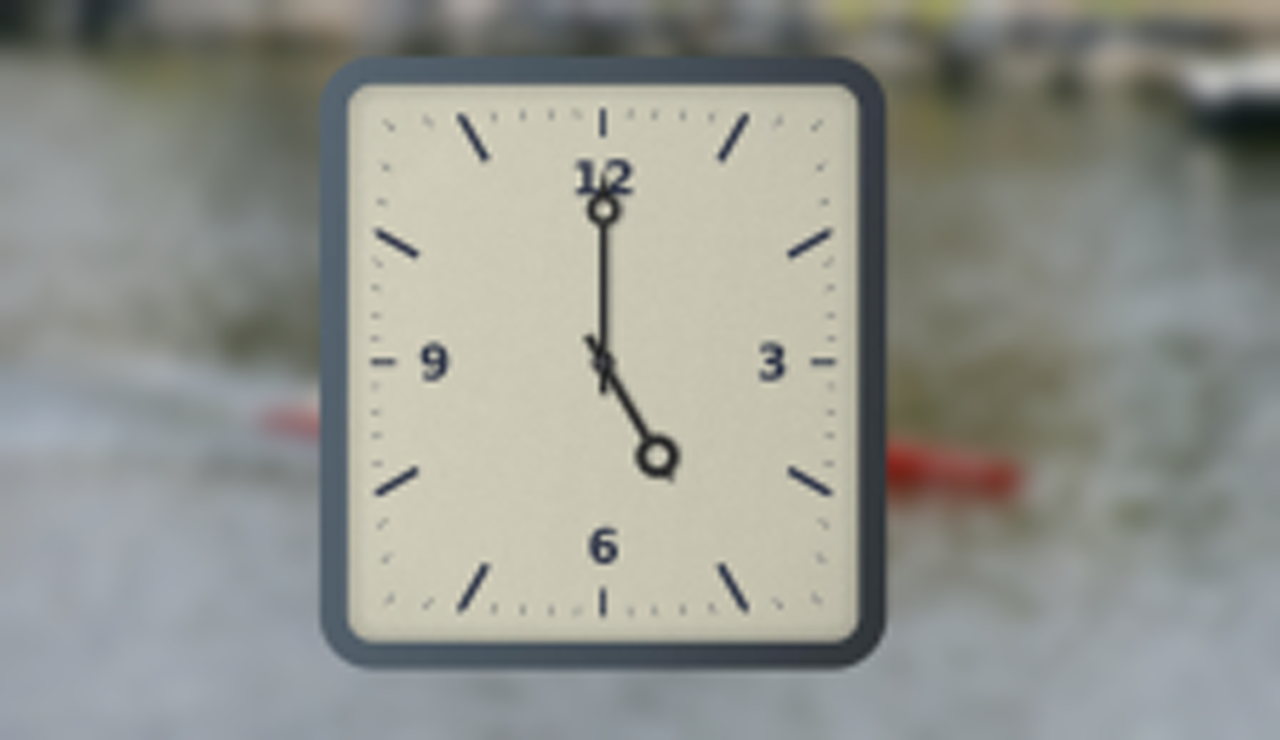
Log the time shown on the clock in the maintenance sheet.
5:00
